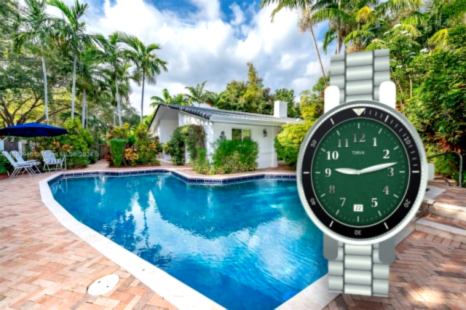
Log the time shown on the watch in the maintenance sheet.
9:13
